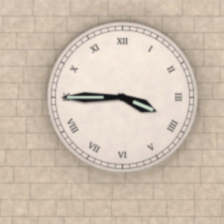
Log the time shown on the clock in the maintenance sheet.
3:45
